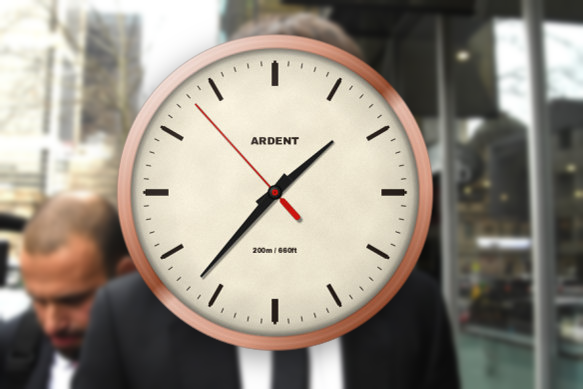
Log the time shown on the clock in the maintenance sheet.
1:36:53
